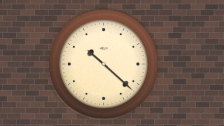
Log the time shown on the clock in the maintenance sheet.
10:22
